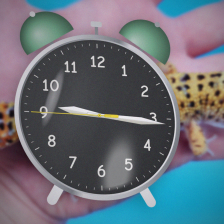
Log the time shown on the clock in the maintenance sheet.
9:15:45
